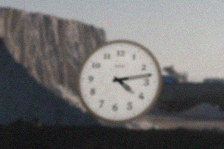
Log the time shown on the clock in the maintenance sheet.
4:13
